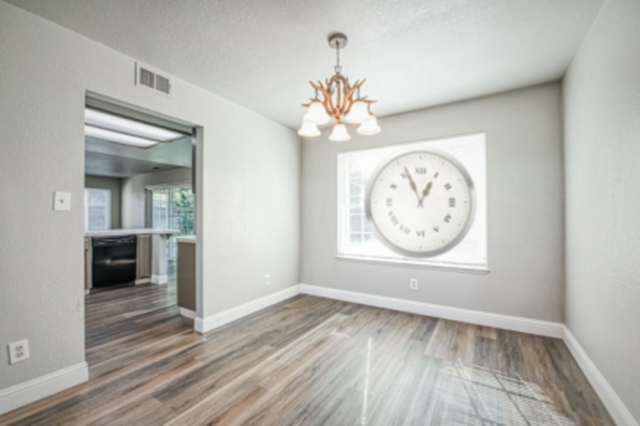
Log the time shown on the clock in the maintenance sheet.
12:56
